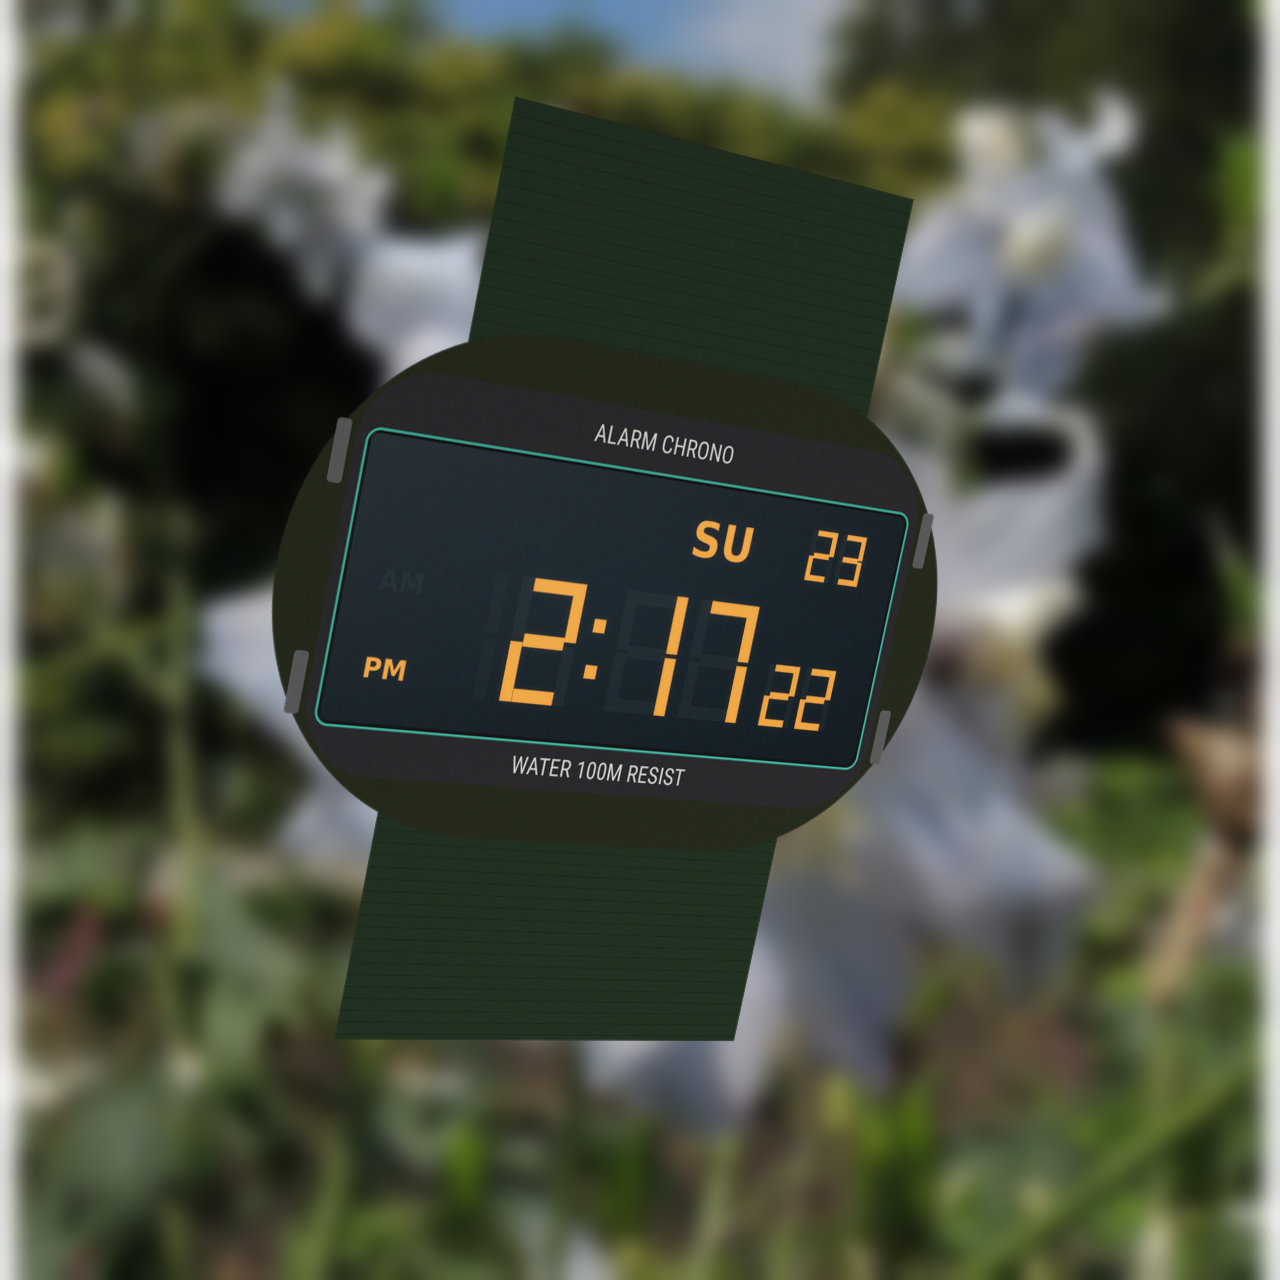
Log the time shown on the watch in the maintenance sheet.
2:17:22
